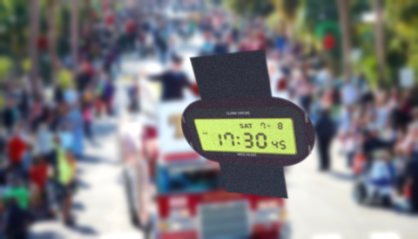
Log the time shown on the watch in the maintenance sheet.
17:30:45
